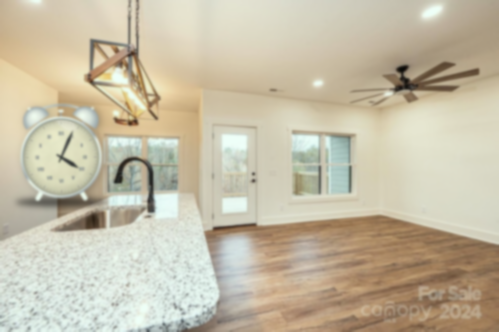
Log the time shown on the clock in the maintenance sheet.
4:04
